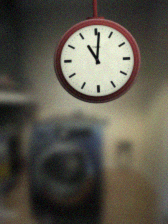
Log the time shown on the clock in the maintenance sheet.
11:01
